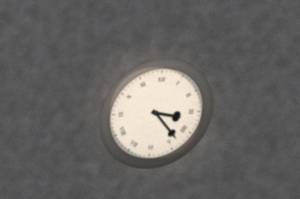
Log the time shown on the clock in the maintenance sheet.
3:23
